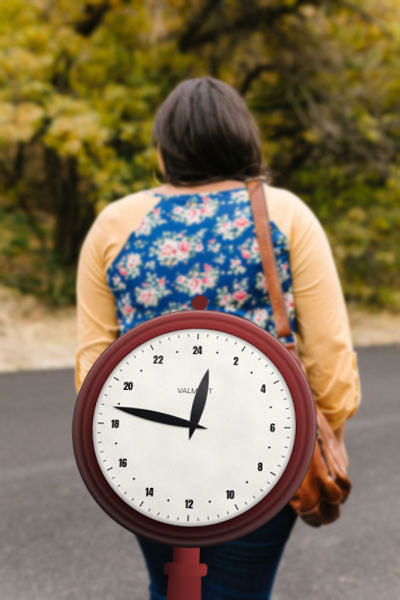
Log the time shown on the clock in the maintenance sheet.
0:47
